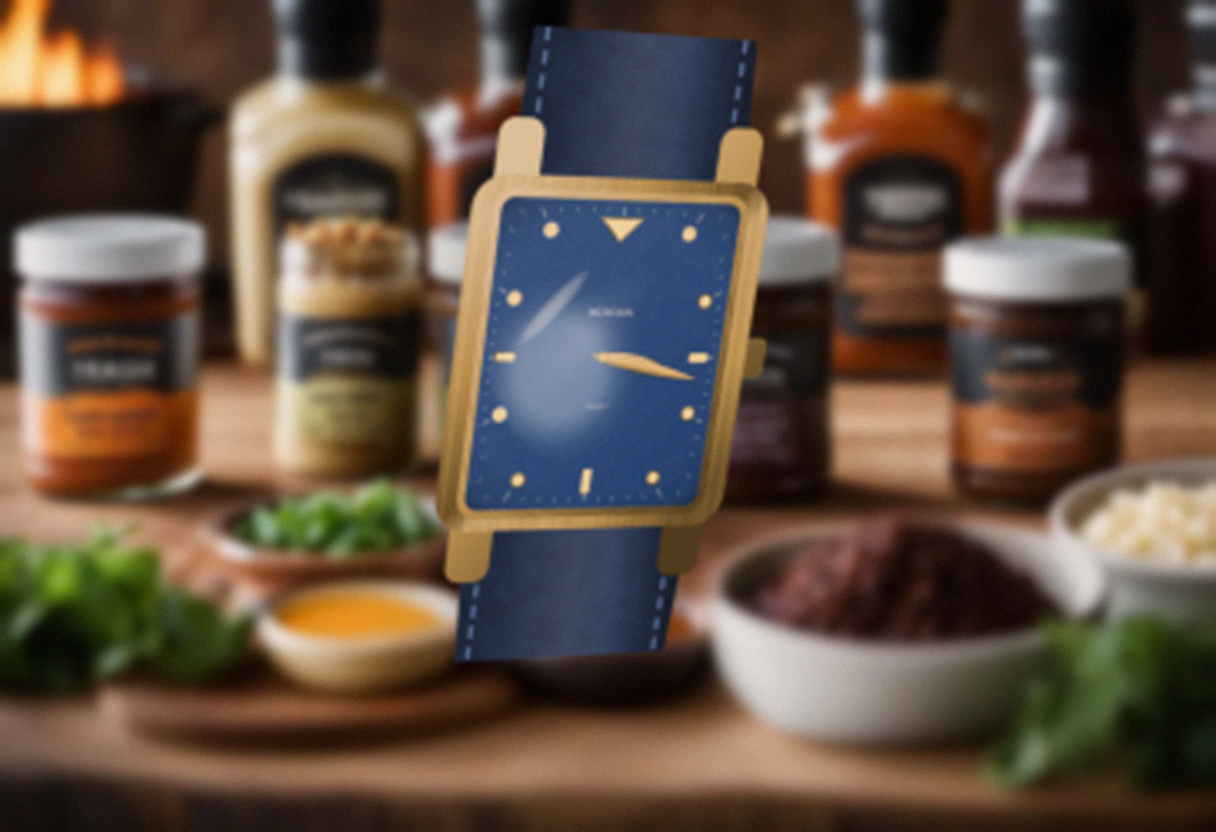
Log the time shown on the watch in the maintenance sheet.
3:17
